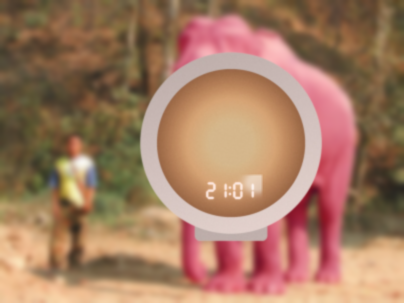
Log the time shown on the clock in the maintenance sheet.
21:01
